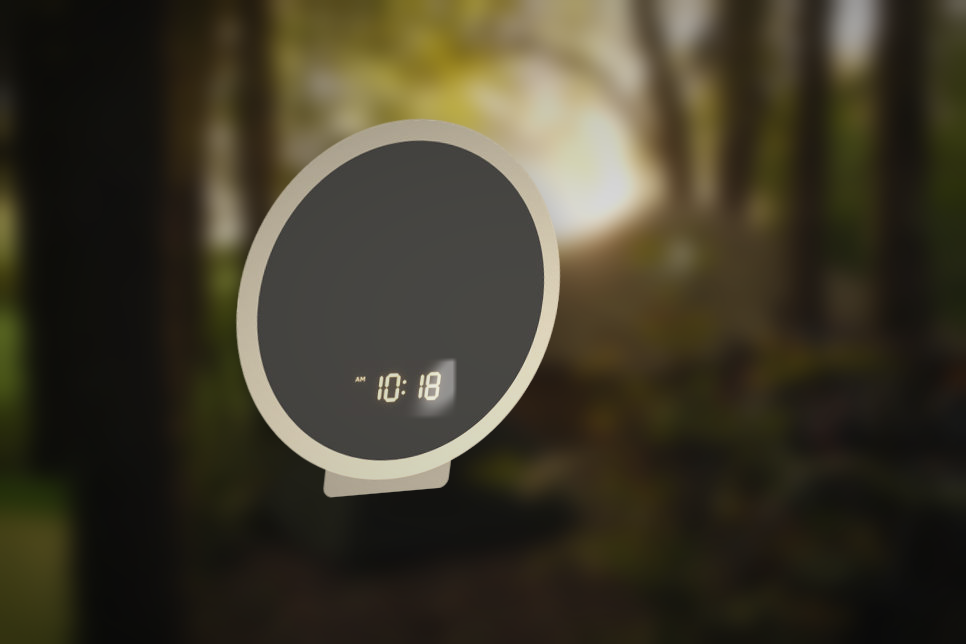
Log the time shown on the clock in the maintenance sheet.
10:18
